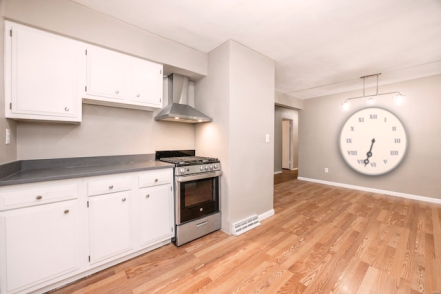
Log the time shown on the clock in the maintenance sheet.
6:33
